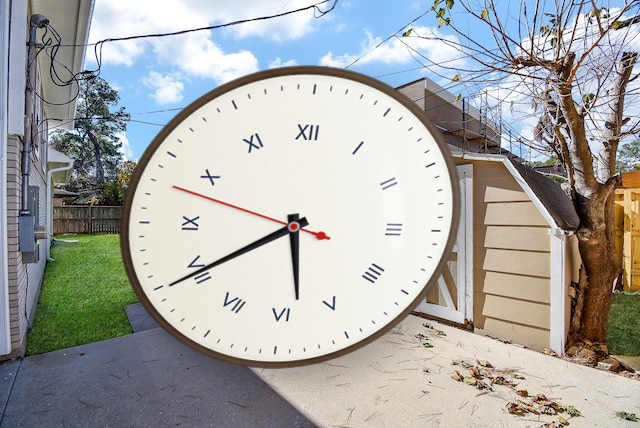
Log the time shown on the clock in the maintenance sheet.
5:39:48
